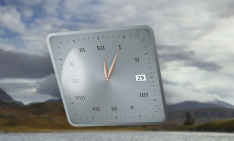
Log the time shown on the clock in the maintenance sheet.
12:05
